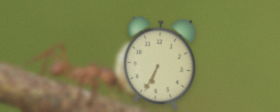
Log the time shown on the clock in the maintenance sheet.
6:34
